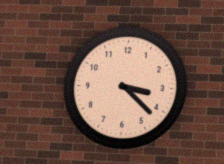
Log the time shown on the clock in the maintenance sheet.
3:22
